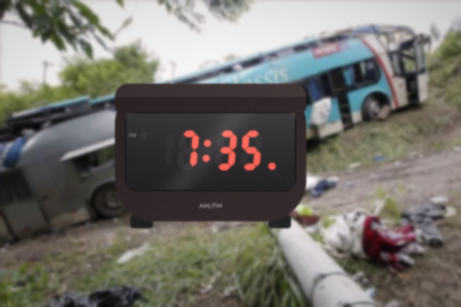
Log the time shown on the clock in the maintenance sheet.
7:35
